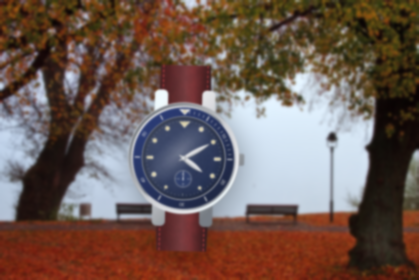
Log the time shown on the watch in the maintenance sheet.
4:10
